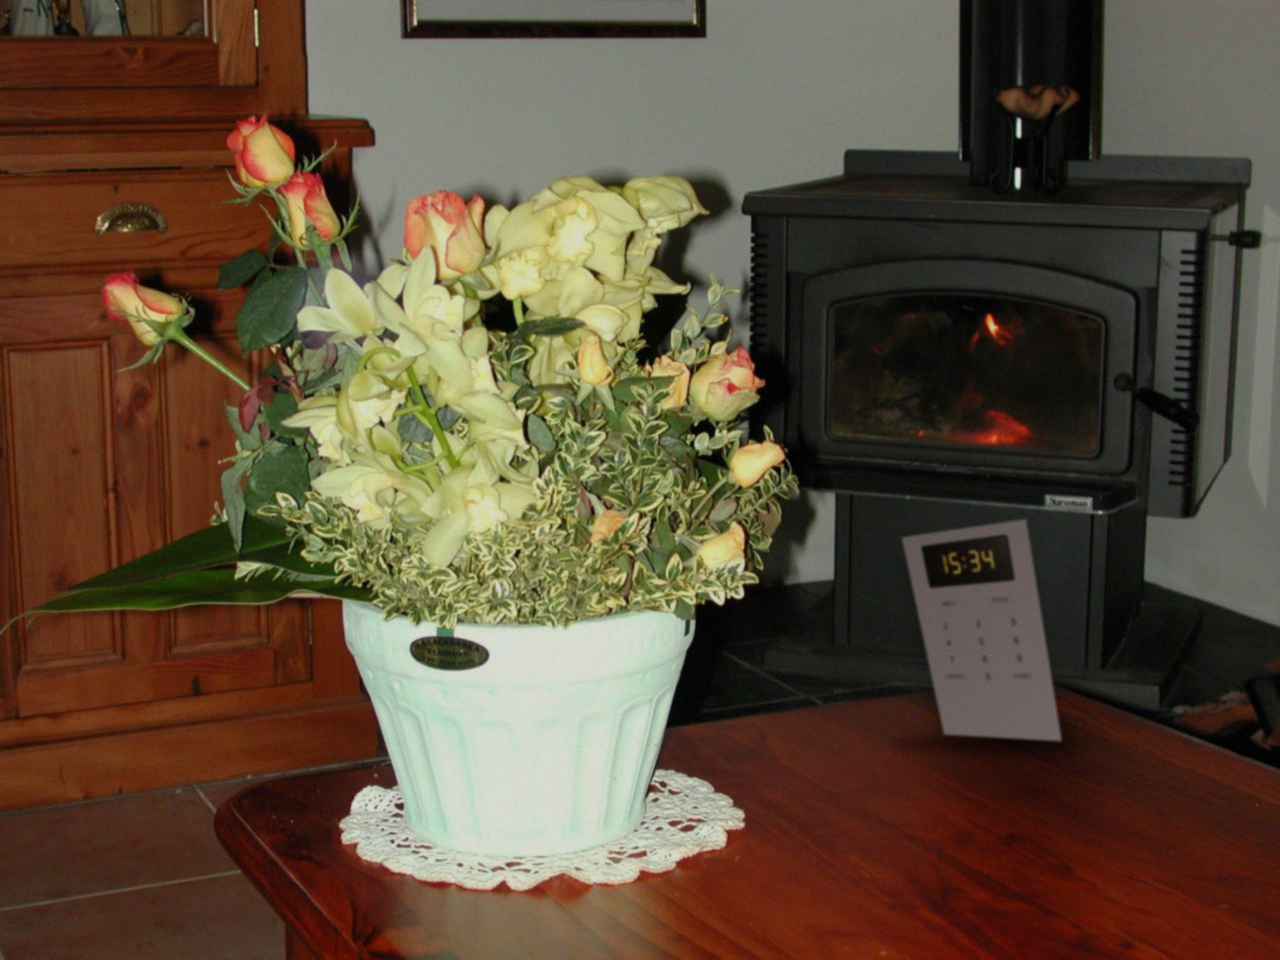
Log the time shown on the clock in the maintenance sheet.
15:34
